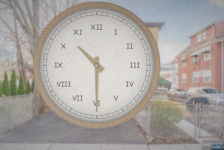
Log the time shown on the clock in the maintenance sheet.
10:30
